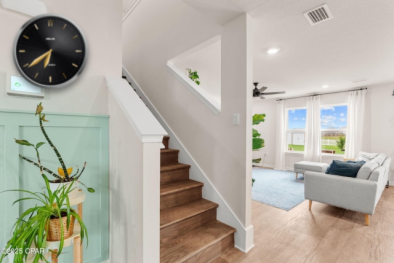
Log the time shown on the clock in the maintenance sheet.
6:39
